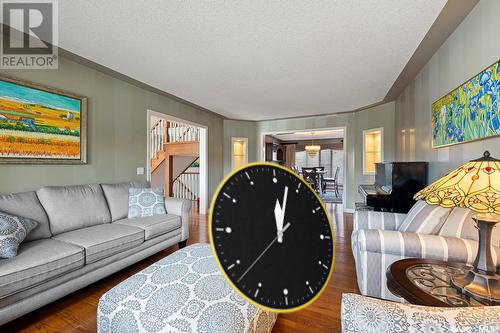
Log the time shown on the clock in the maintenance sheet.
12:02:38
